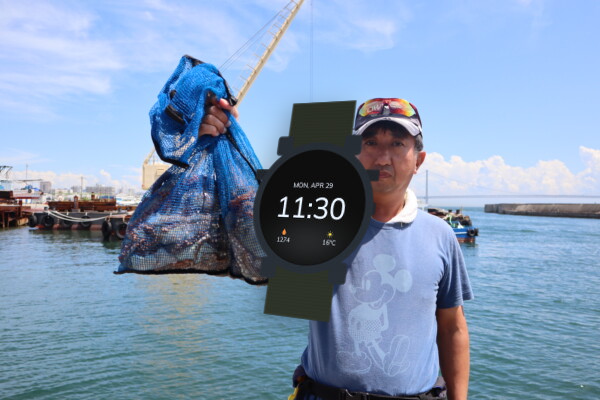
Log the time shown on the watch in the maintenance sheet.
11:30
